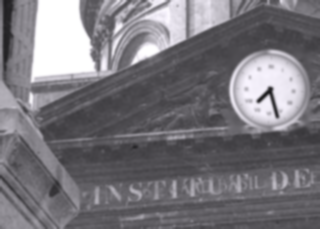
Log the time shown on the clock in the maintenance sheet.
7:27
